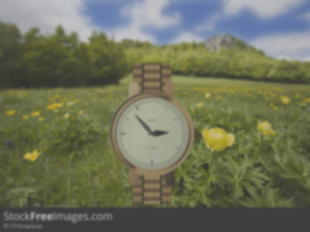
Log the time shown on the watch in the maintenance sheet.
2:53
